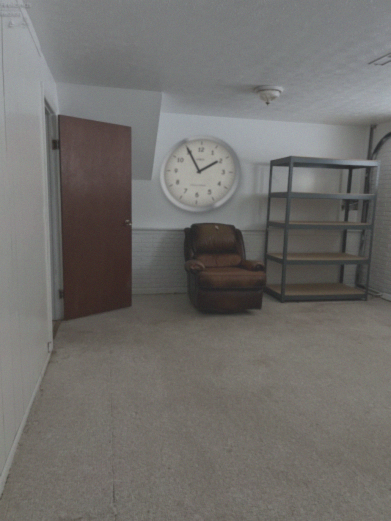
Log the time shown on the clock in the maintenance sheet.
1:55
